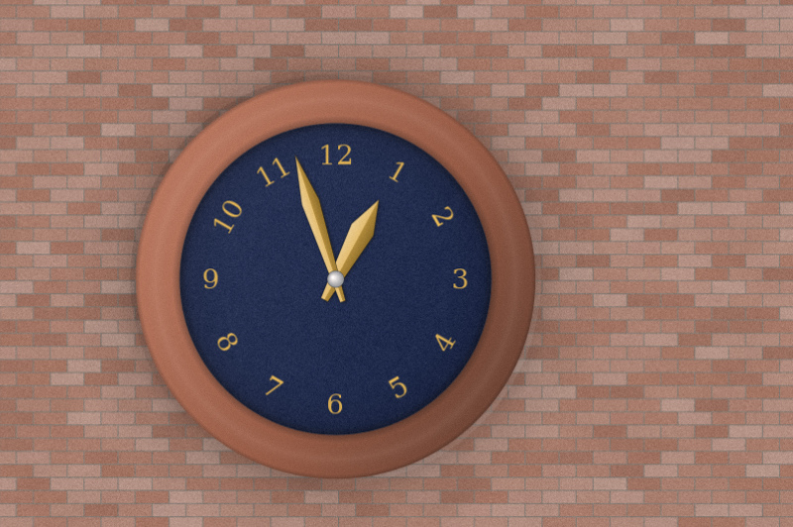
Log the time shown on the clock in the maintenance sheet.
12:57
